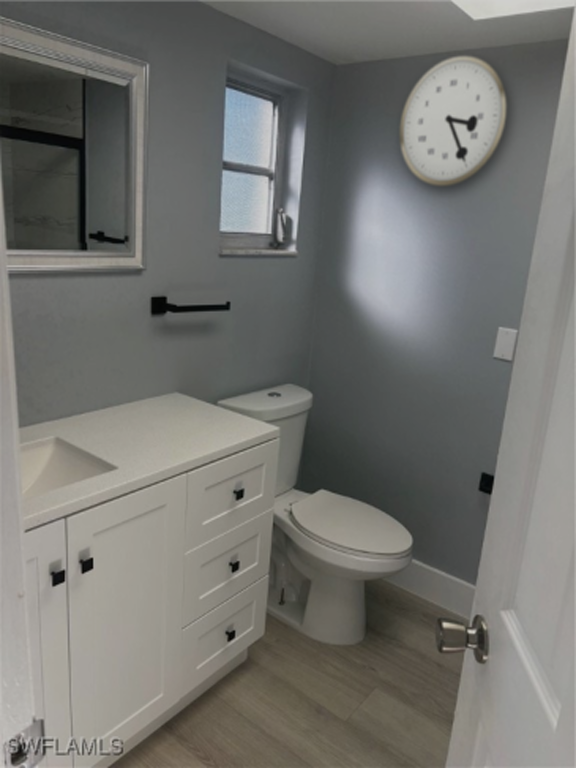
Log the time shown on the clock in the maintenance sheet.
3:25
